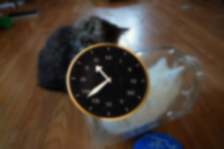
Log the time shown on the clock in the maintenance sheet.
10:38
